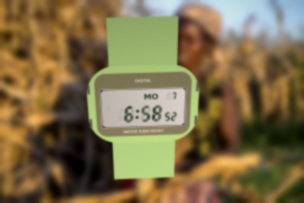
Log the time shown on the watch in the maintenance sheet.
6:58
